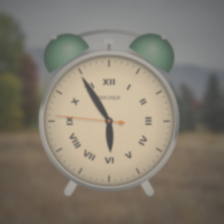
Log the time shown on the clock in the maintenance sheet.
5:54:46
